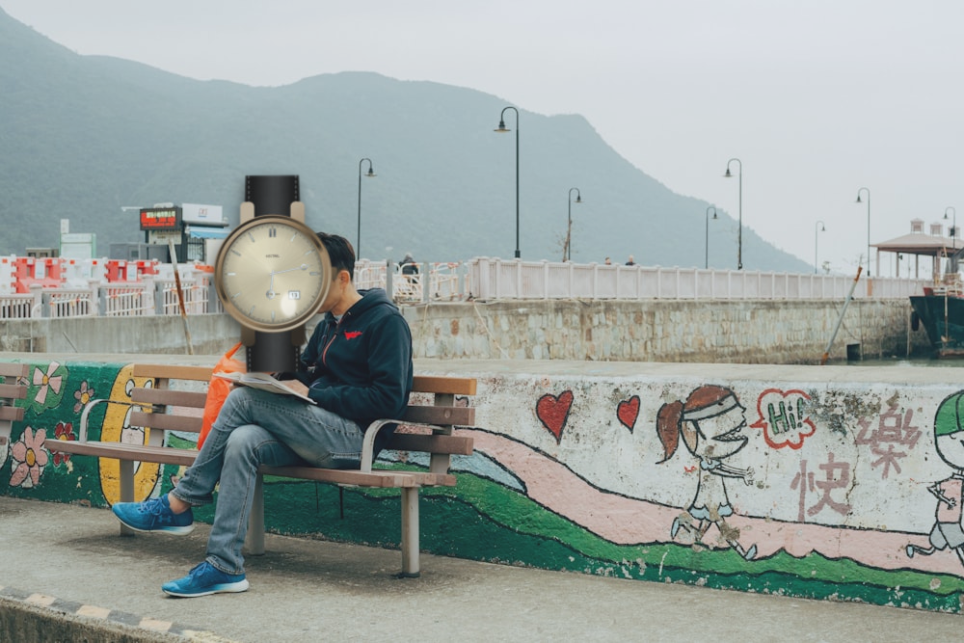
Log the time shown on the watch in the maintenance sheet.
6:13
